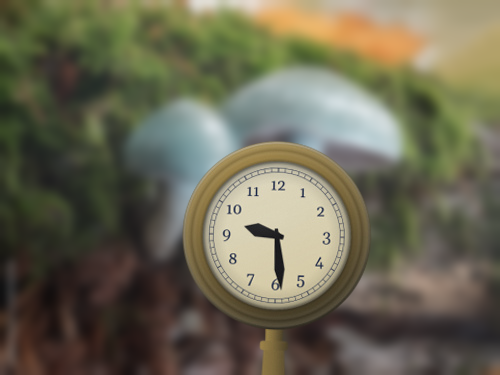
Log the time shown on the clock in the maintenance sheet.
9:29
